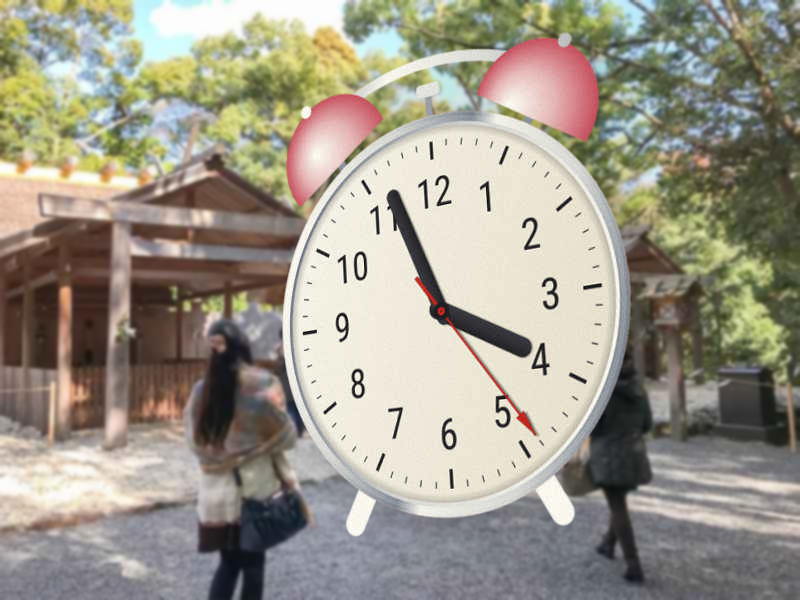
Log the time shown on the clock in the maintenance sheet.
3:56:24
